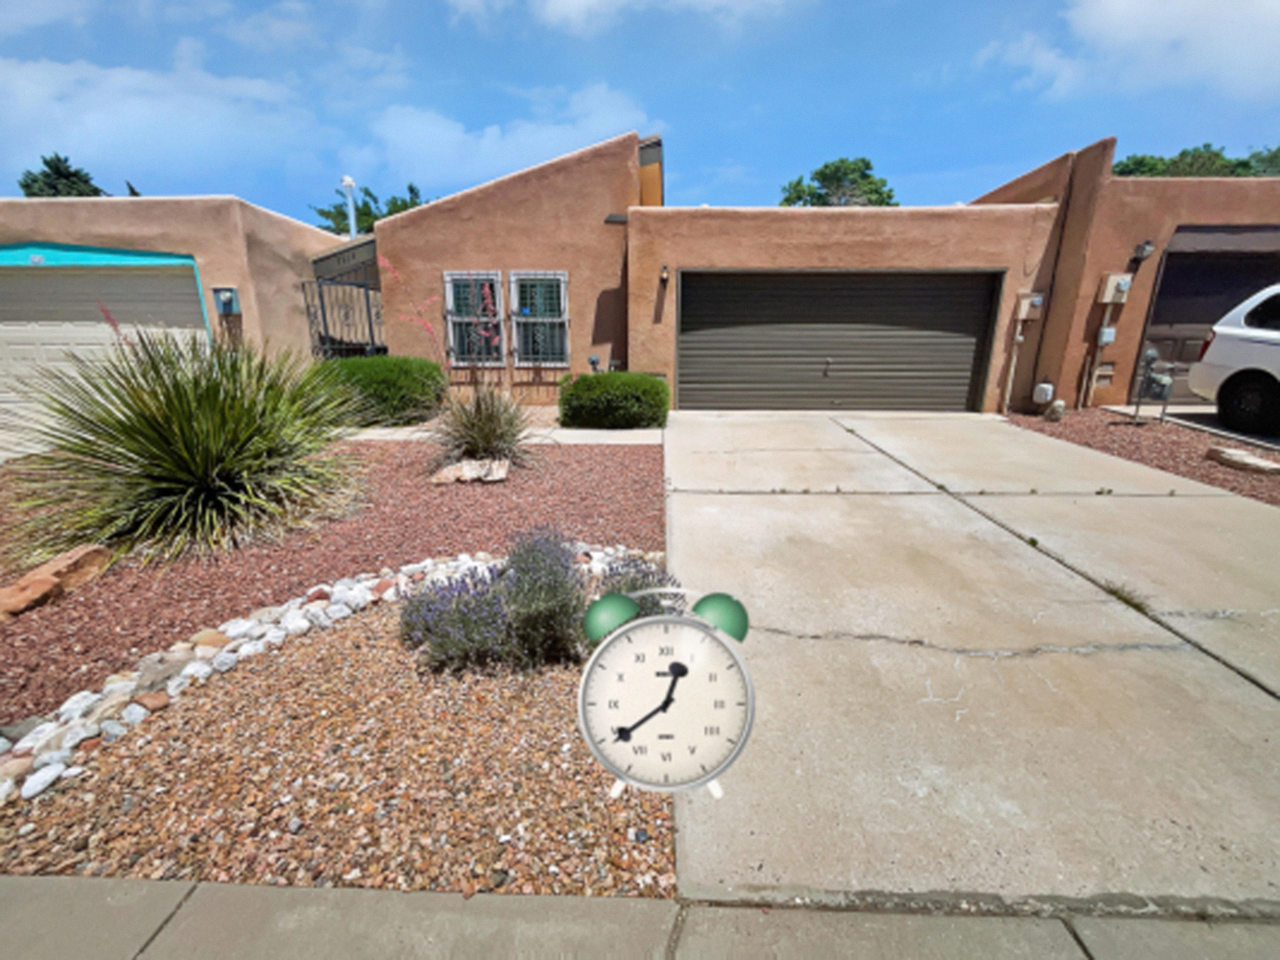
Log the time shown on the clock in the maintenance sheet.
12:39
